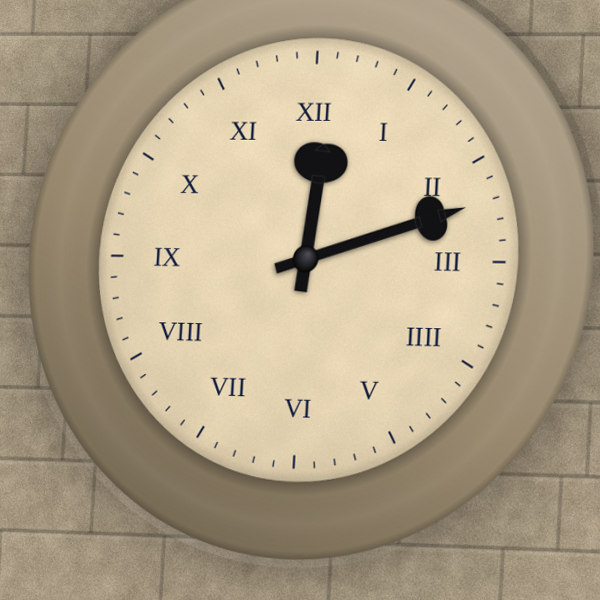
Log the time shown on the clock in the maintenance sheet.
12:12
